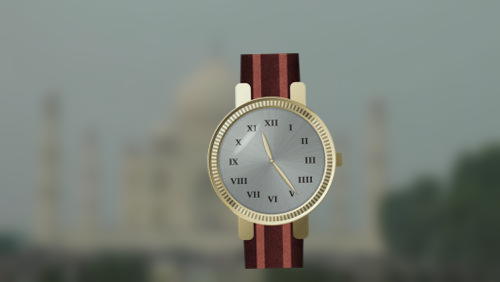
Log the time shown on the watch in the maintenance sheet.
11:24
